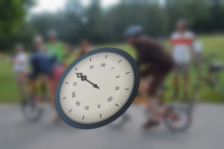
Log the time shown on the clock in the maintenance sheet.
9:49
